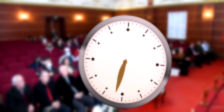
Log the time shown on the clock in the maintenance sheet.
6:32
